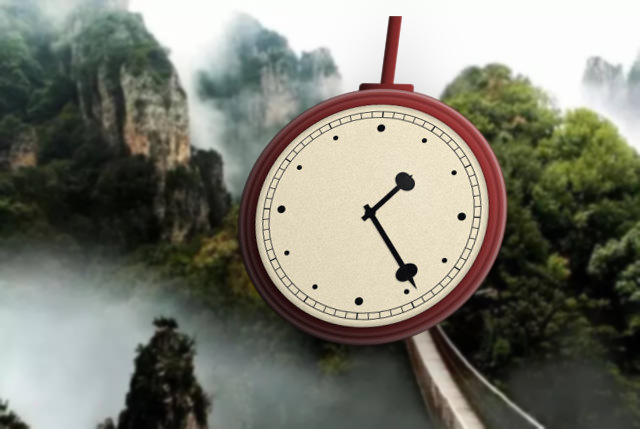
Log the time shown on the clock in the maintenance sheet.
1:24
